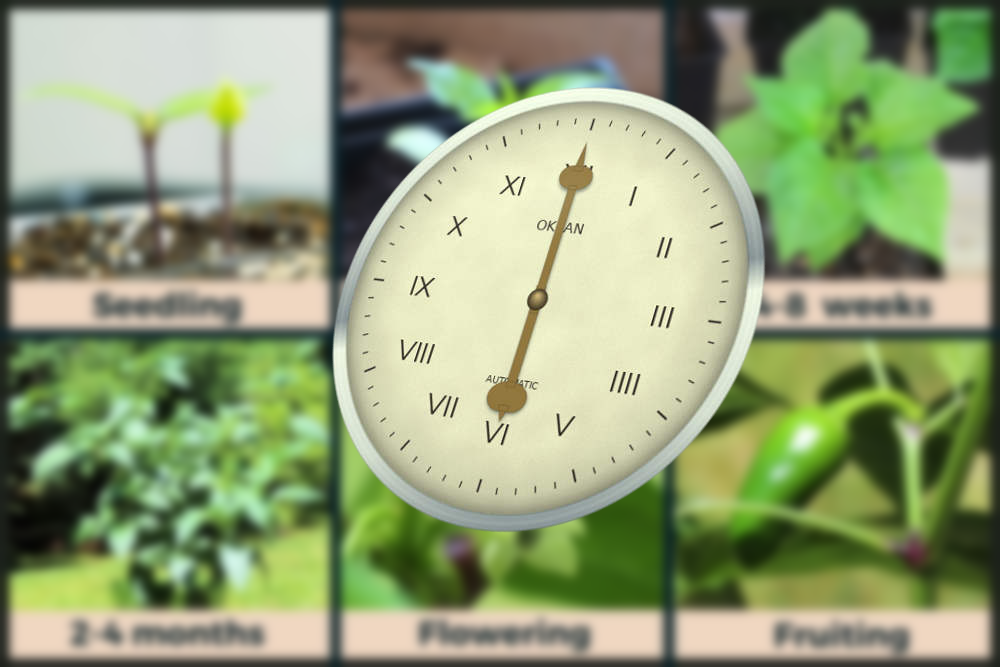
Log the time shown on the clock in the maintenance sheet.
6:00
